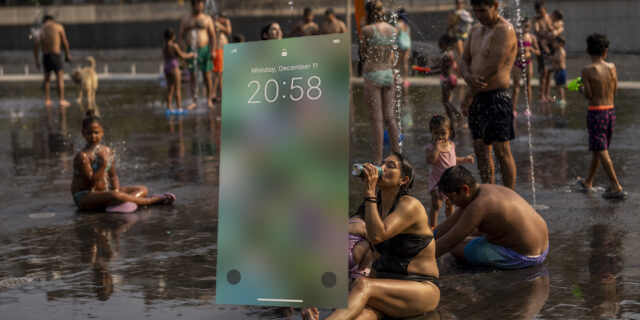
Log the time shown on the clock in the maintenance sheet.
20:58
